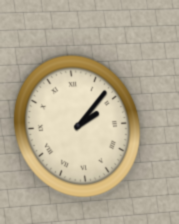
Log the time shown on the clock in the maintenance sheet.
2:08
